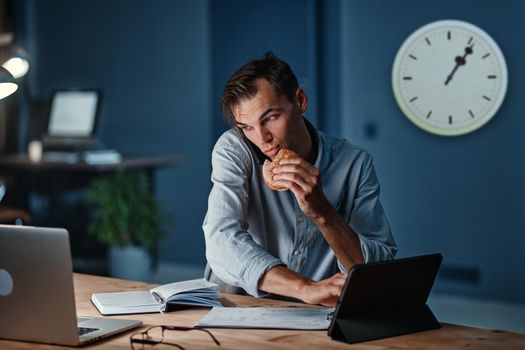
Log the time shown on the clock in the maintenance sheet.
1:06
